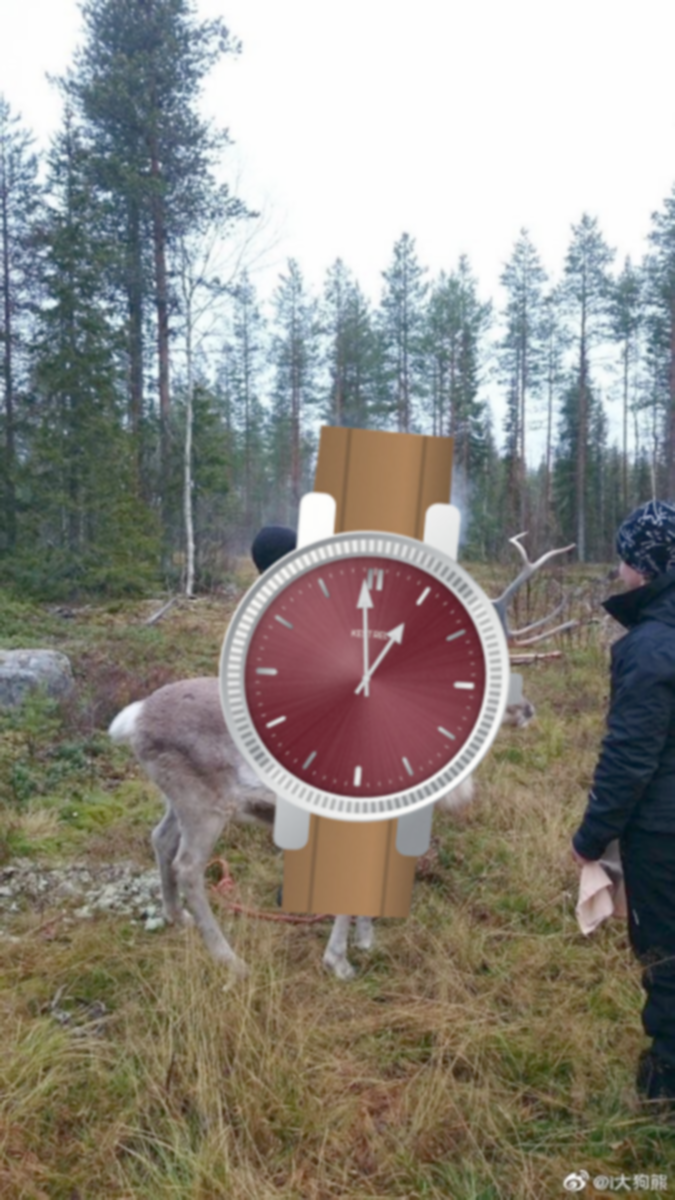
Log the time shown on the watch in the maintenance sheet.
12:59
